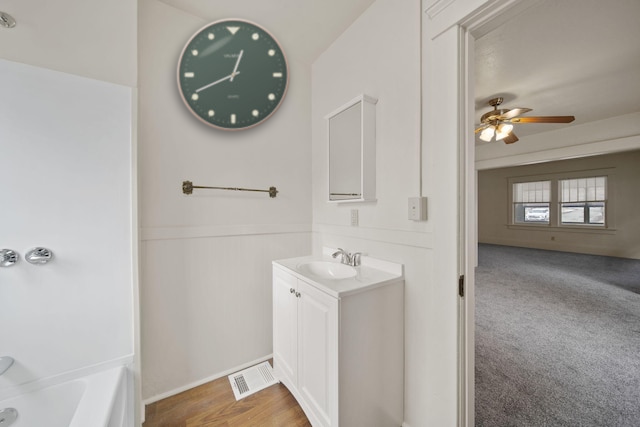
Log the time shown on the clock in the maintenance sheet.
12:41
